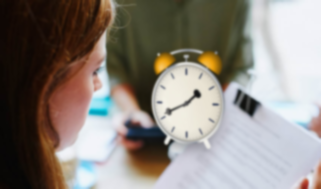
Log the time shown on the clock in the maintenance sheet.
1:41
